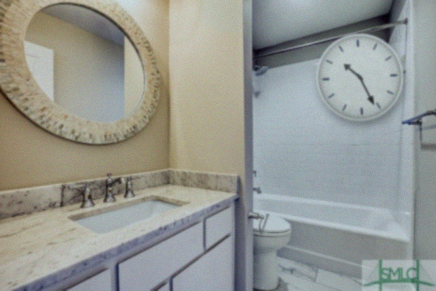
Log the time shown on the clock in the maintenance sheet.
10:26
